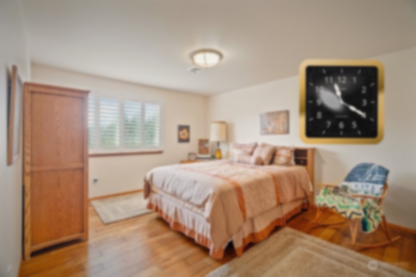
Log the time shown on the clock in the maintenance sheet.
11:20
